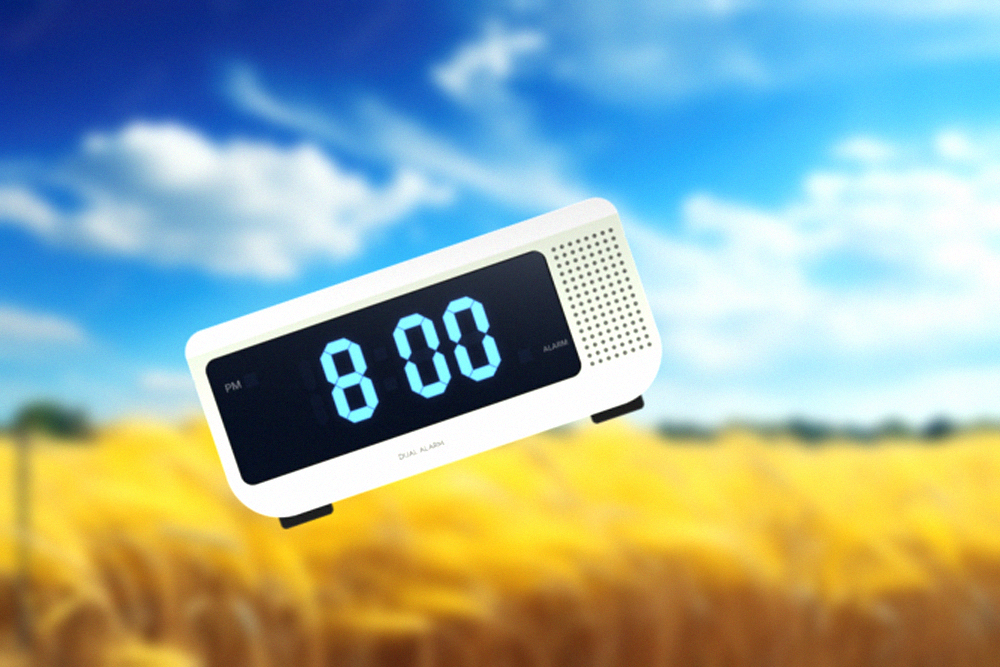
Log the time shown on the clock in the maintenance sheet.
8:00
